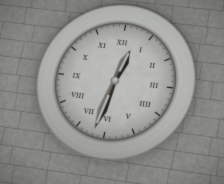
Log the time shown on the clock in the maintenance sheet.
12:32
